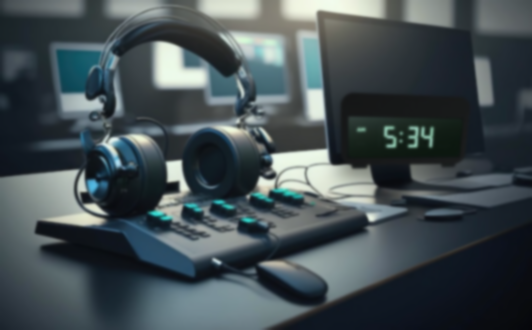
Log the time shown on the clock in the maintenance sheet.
5:34
